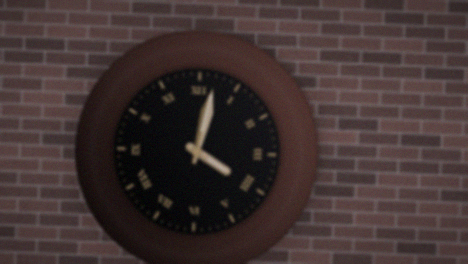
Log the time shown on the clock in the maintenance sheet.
4:02
